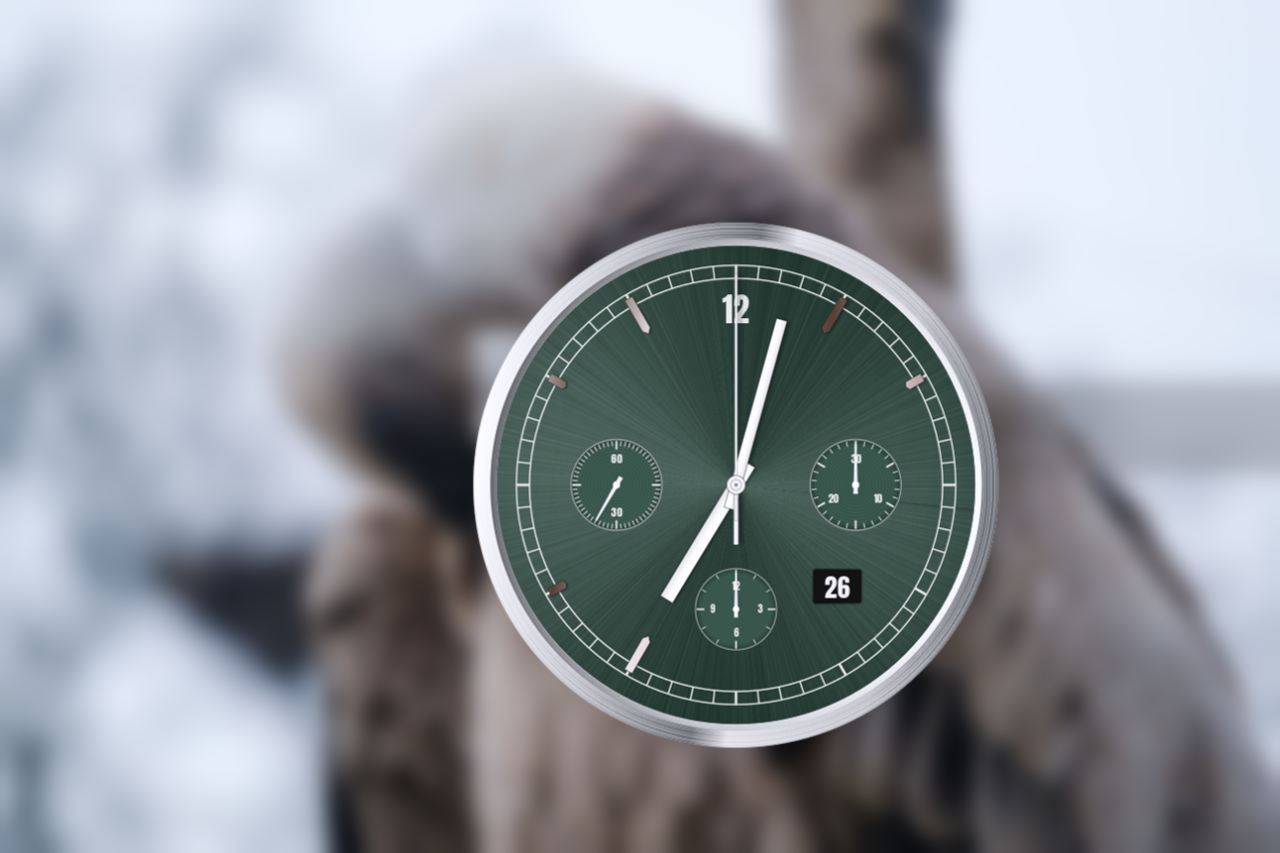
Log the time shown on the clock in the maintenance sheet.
7:02:35
